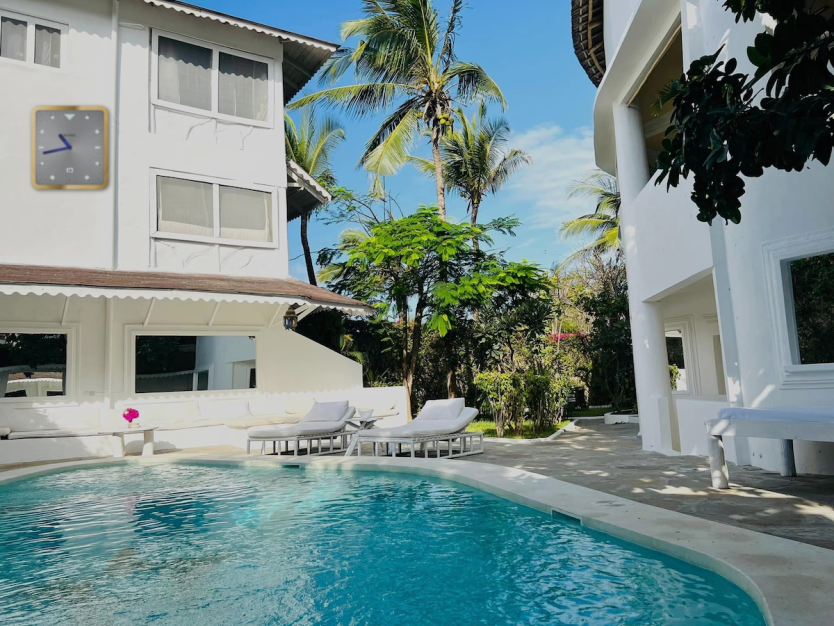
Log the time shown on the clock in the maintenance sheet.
10:43
